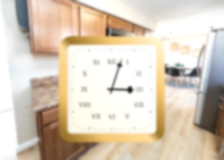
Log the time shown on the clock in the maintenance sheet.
3:03
